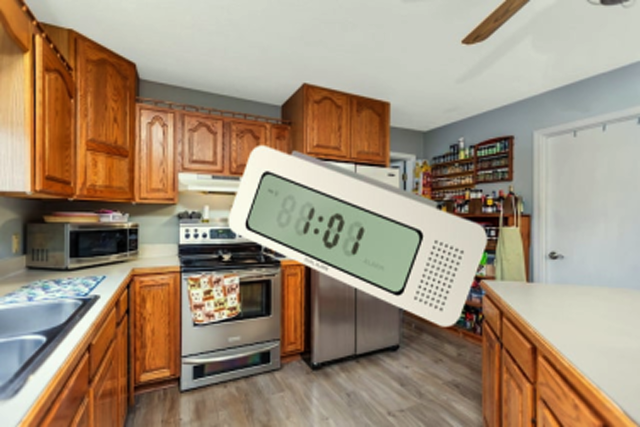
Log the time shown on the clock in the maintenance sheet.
1:01
